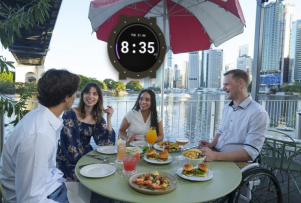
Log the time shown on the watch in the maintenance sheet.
8:35
